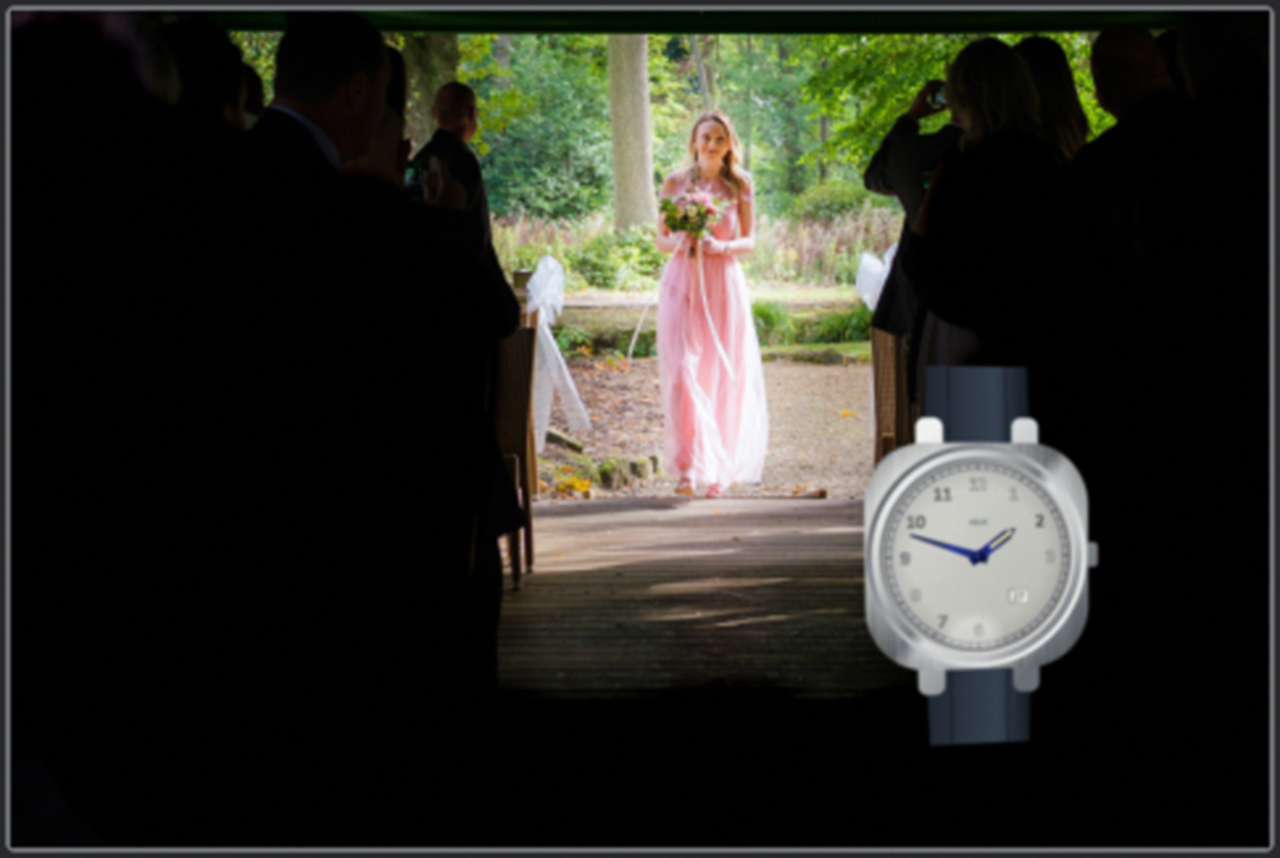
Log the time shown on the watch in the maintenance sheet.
1:48
